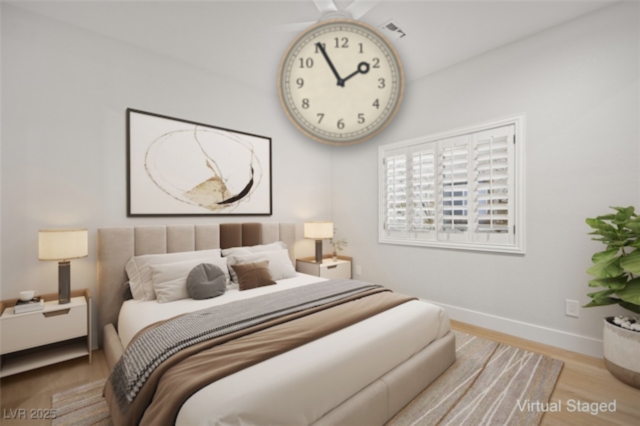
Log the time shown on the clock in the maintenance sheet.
1:55
